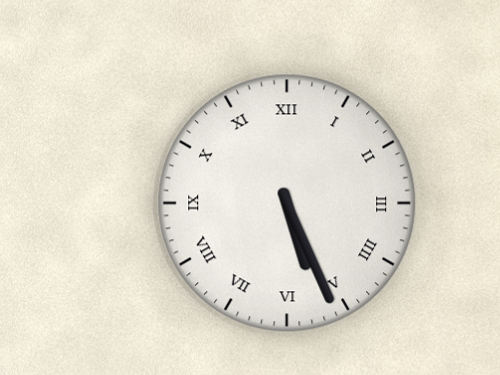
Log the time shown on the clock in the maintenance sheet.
5:26
